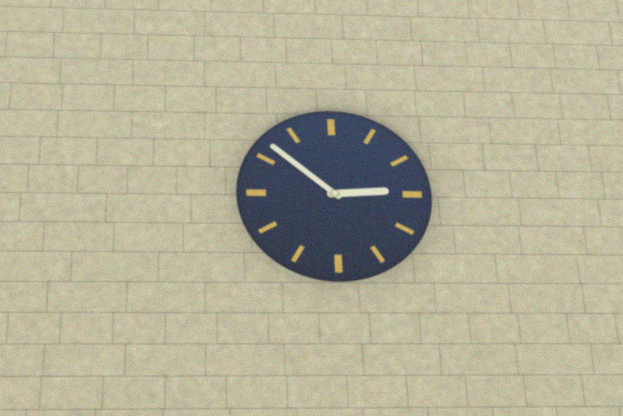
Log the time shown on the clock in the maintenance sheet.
2:52
